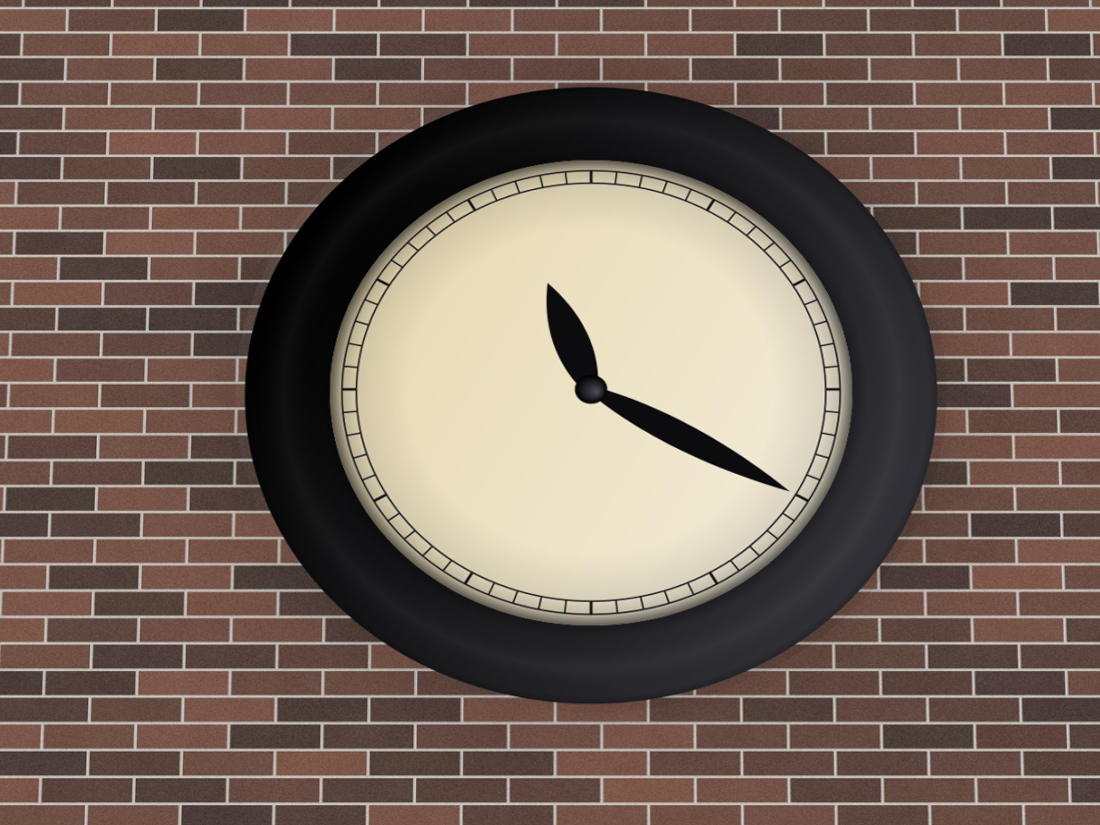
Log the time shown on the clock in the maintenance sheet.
11:20
